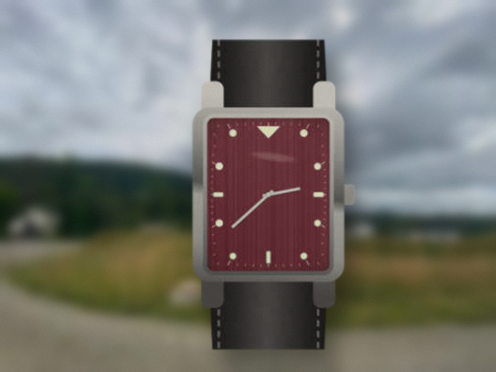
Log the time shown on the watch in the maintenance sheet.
2:38
